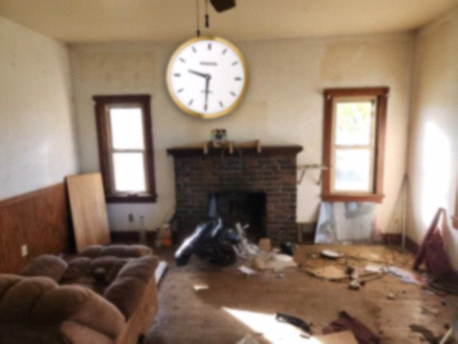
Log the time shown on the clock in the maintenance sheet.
9:30
